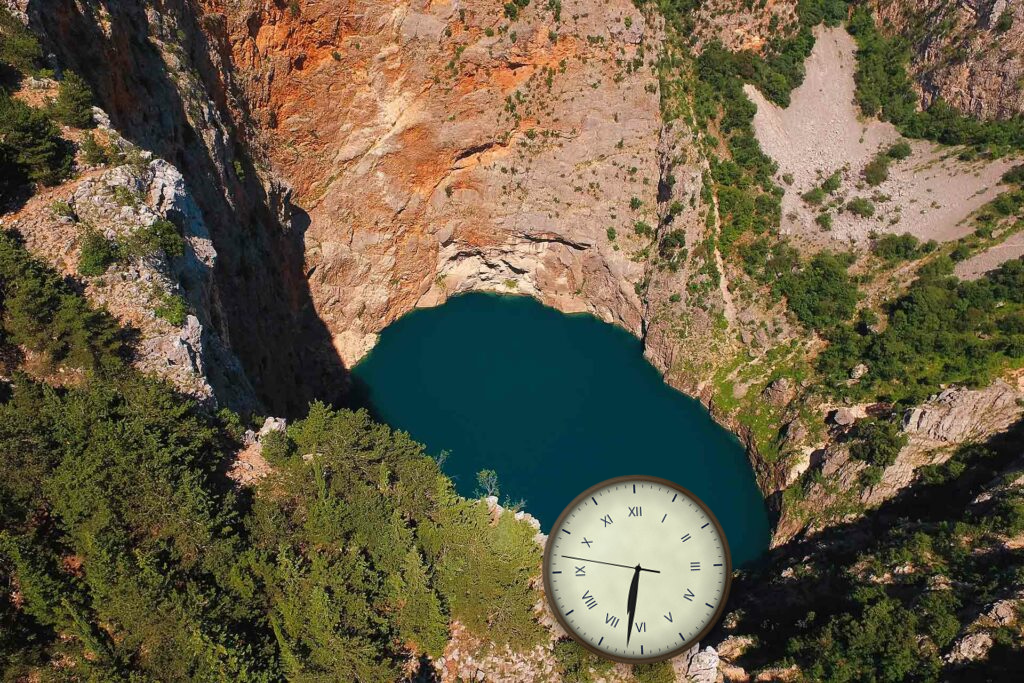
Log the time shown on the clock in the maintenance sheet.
6:31:47
